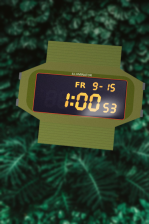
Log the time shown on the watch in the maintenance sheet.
1:00:53
